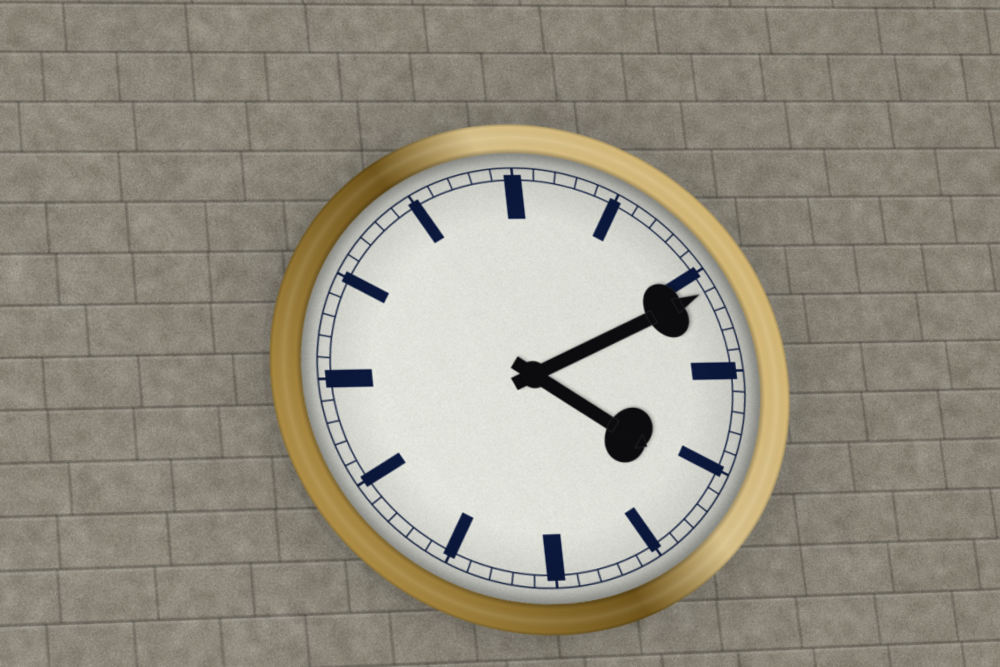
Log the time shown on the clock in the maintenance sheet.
4:11
